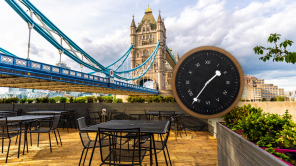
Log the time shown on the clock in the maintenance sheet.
1:36
